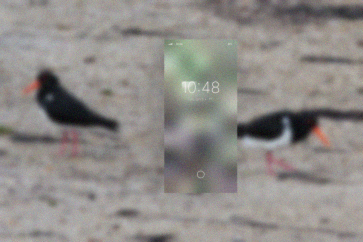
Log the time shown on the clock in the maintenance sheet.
10:48
